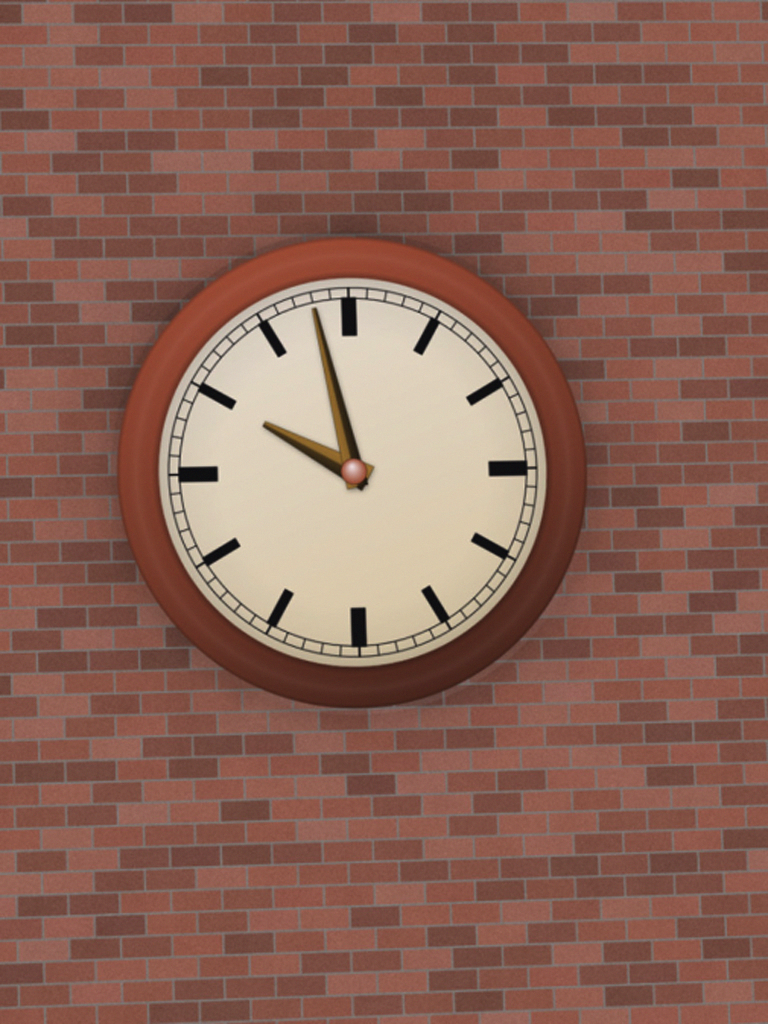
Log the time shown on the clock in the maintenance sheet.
9:58
